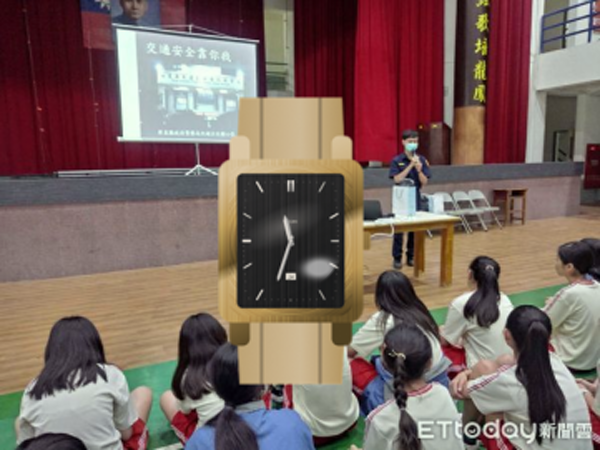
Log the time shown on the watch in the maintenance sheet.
11:33
